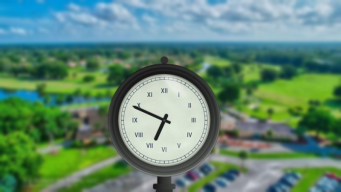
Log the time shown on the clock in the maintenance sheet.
6:49
